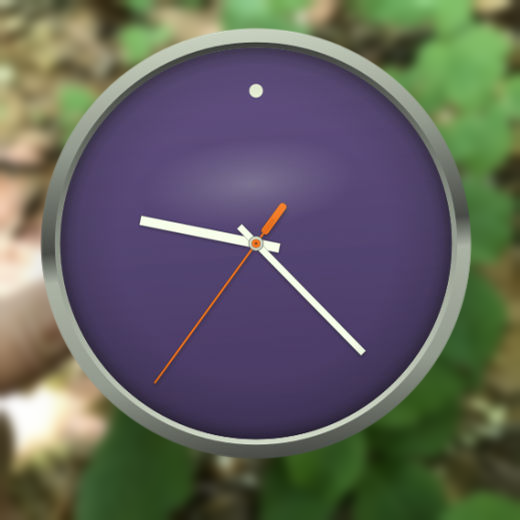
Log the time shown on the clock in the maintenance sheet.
9:22:36
